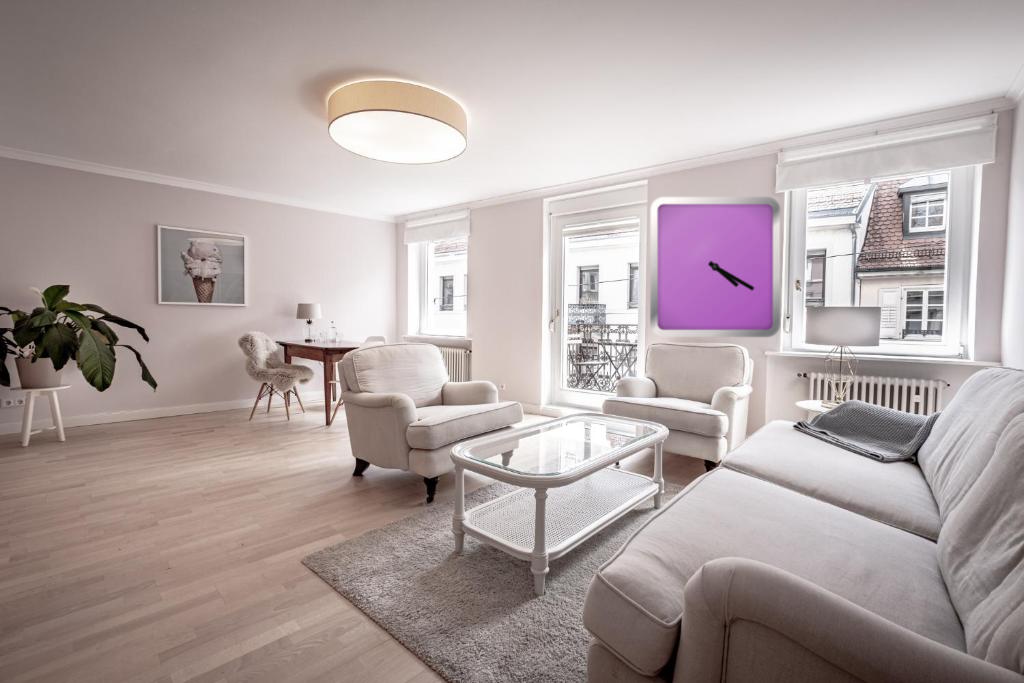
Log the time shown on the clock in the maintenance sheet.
4:20
